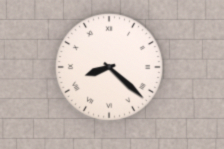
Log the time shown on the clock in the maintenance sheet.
8:22
